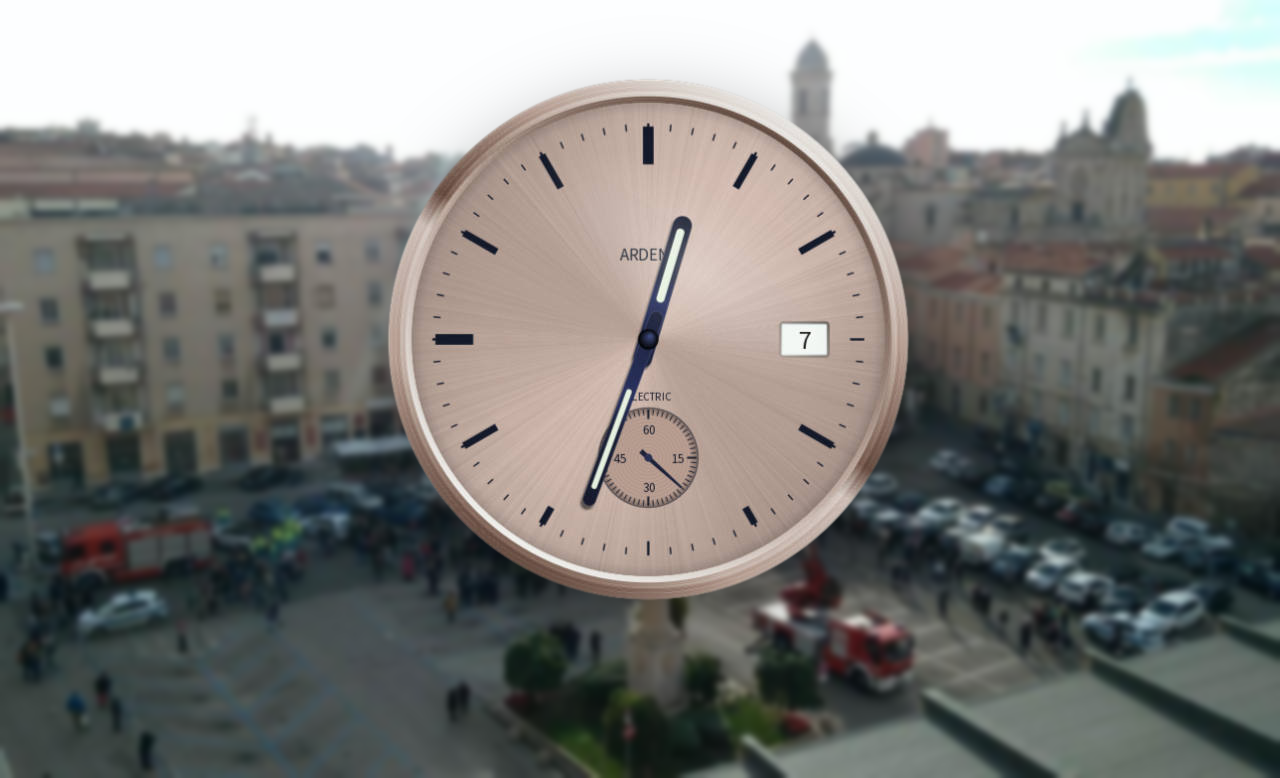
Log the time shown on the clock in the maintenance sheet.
12:33:22
